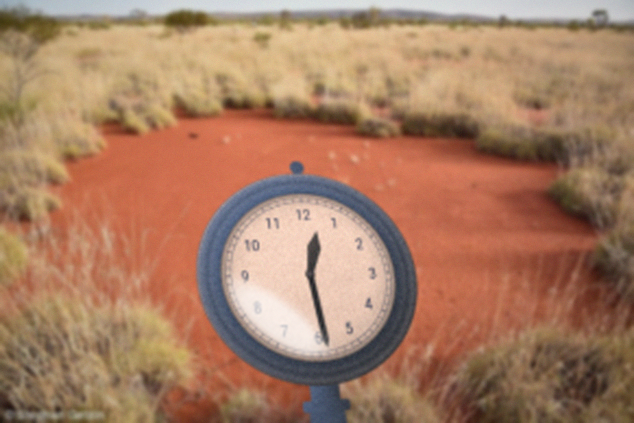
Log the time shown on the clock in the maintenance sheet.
12:29
